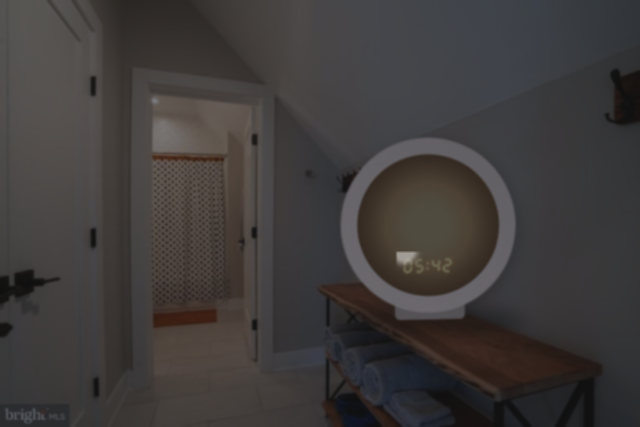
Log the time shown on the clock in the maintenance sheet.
5:42
